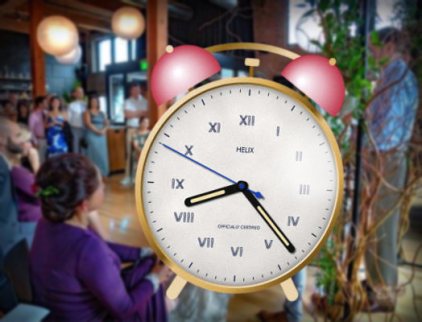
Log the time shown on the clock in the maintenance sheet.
8:22:49
